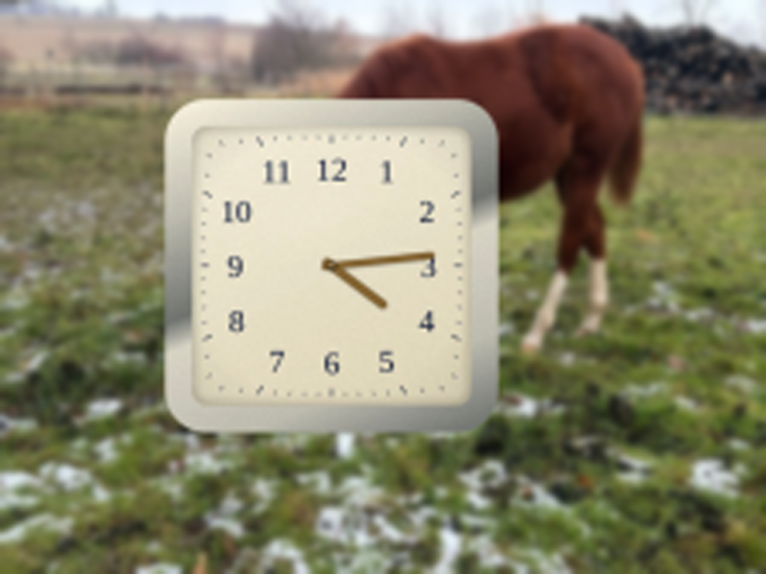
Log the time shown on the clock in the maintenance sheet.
4:14
